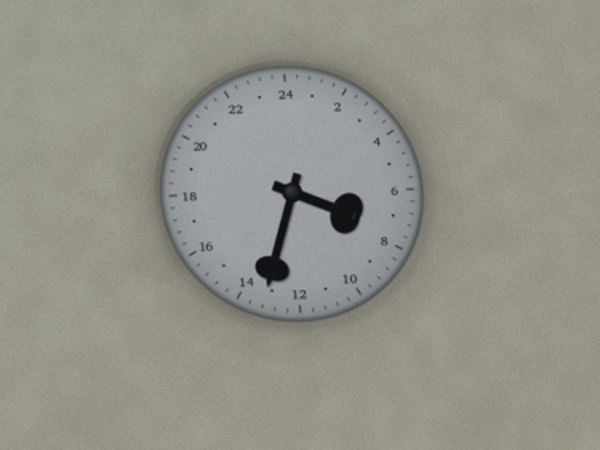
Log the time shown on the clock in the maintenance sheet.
7:33
